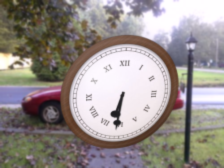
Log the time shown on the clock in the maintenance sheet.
6:31
